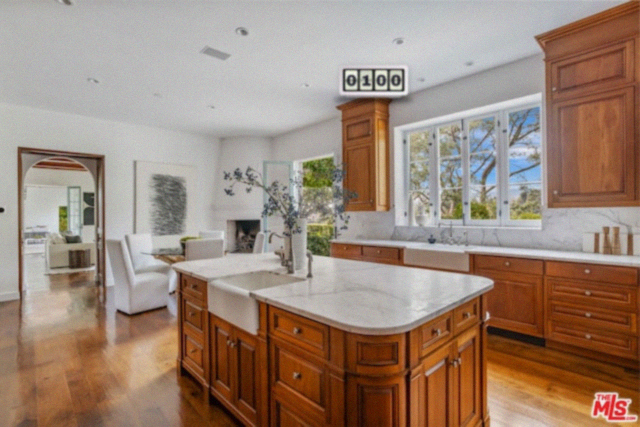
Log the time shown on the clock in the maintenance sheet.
1:00
